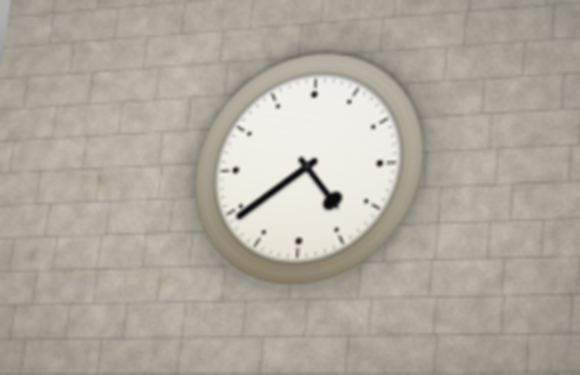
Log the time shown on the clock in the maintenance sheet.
4:39
